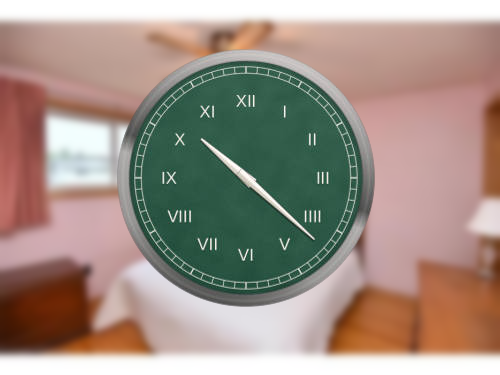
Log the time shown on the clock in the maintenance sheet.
10:22
